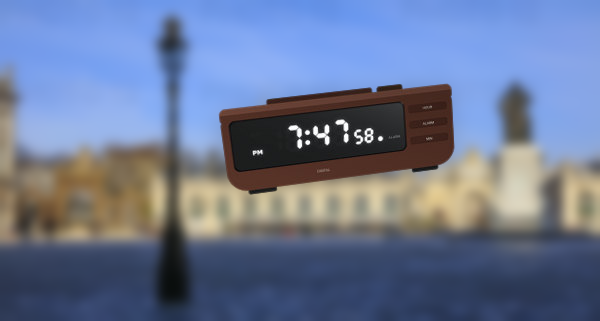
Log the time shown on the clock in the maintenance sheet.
7:47:58
